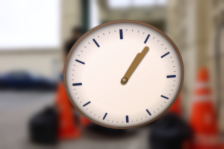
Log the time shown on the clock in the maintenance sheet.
1:06
